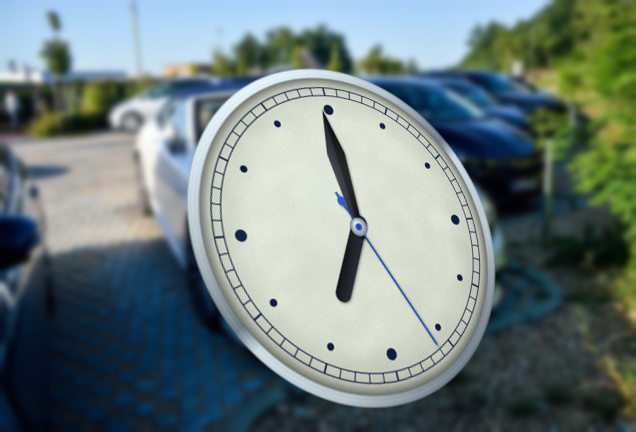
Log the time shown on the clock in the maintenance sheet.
6:59:26
